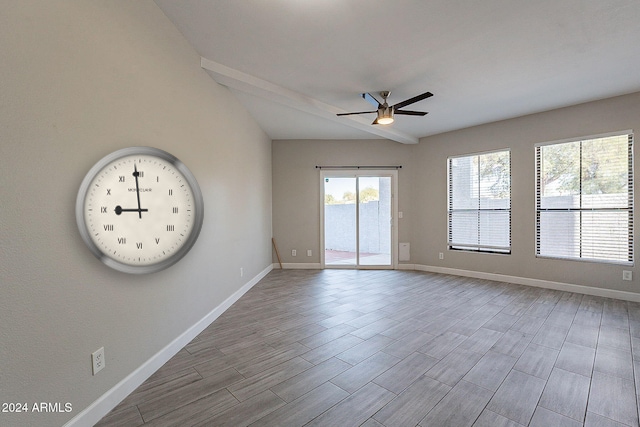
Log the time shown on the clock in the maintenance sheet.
8:59
